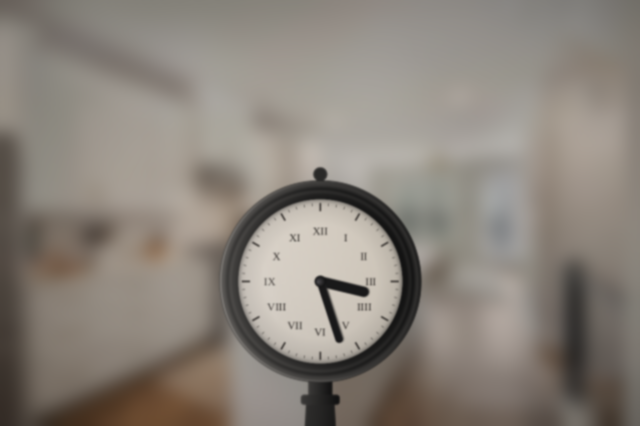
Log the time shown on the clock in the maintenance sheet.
3:27
